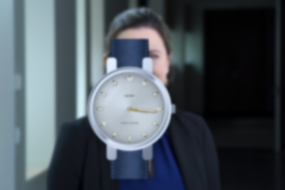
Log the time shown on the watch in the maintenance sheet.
3:16
